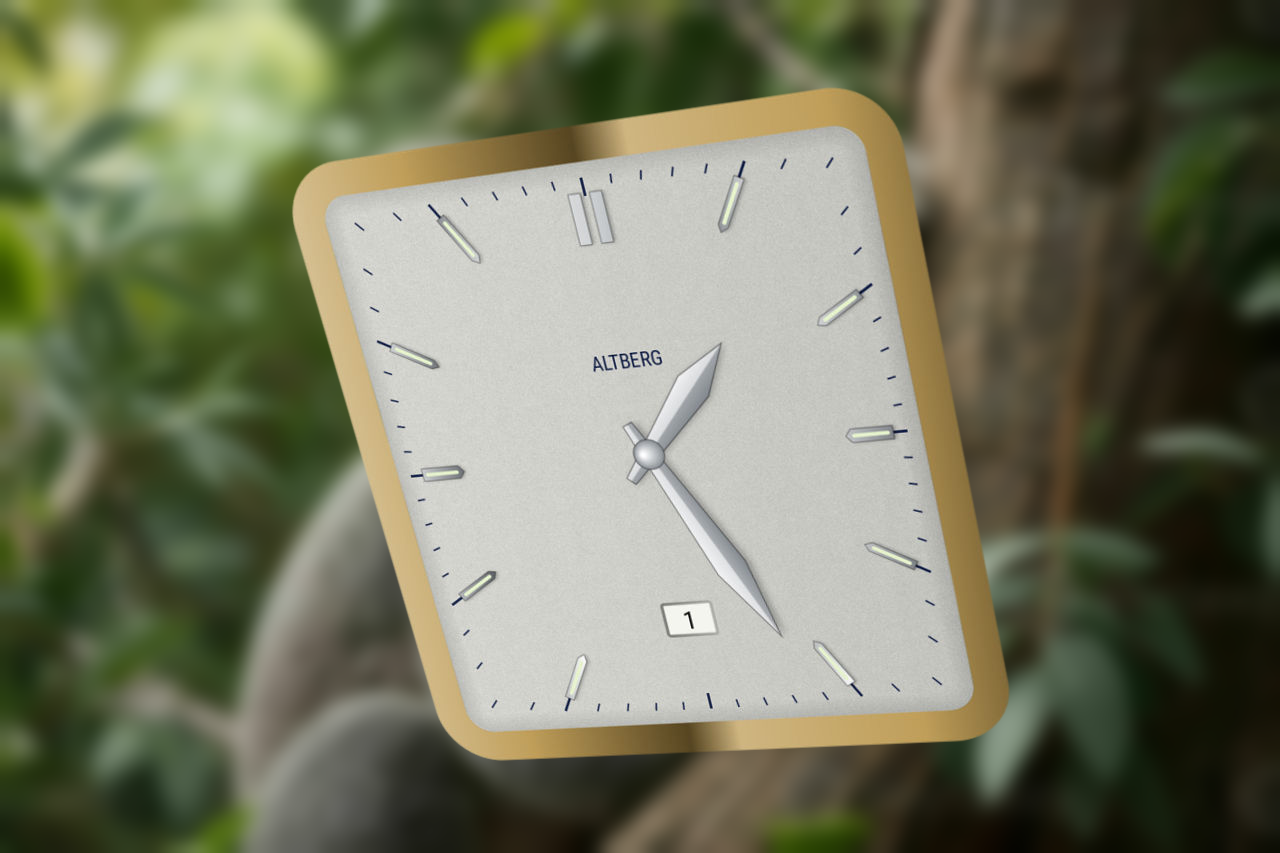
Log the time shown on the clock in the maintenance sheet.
1:26
